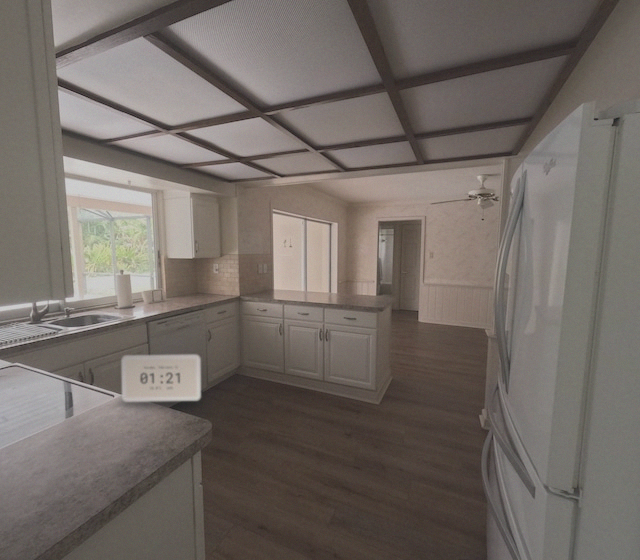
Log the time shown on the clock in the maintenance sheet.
1:21
